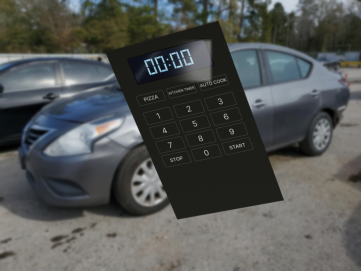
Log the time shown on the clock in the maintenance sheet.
0:00
